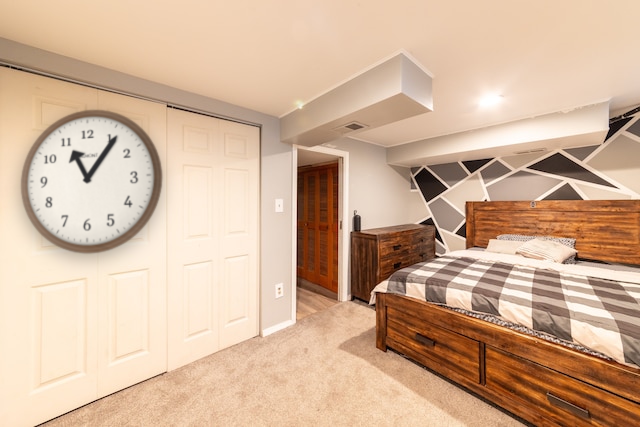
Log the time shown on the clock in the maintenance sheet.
11:06
